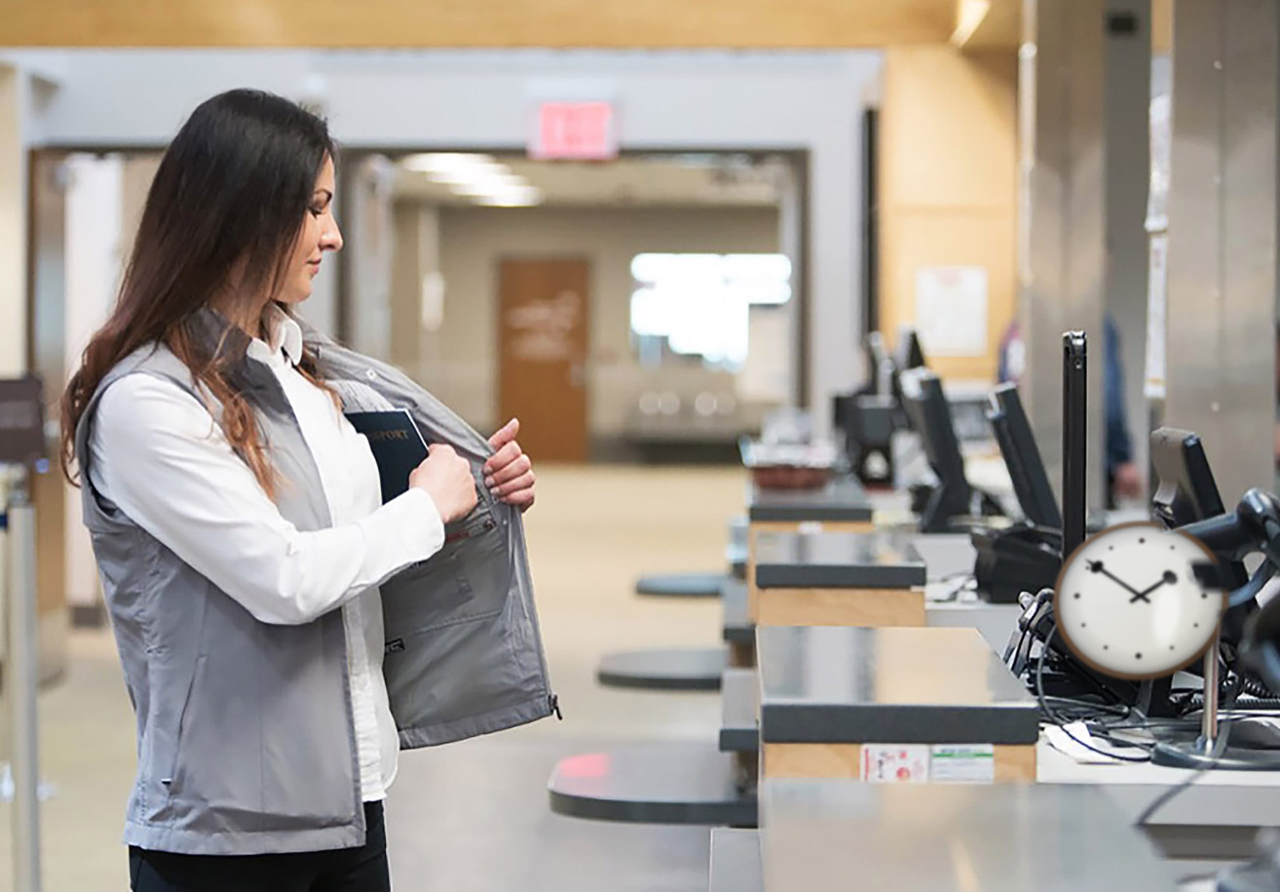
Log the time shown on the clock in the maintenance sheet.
1:51
